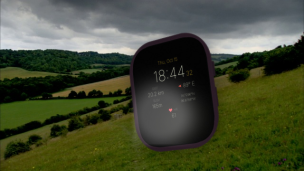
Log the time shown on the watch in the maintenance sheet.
18:44
